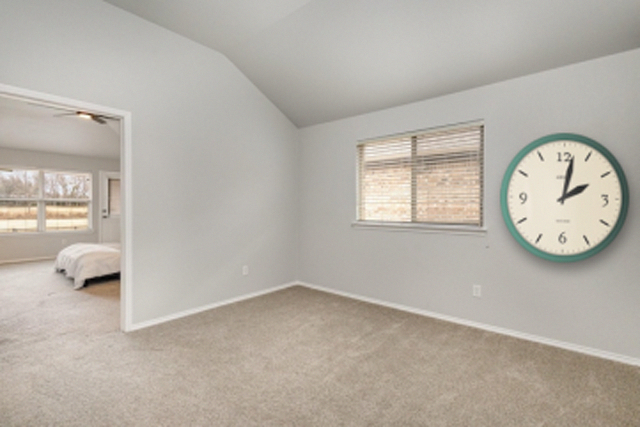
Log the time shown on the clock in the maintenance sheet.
2:02
